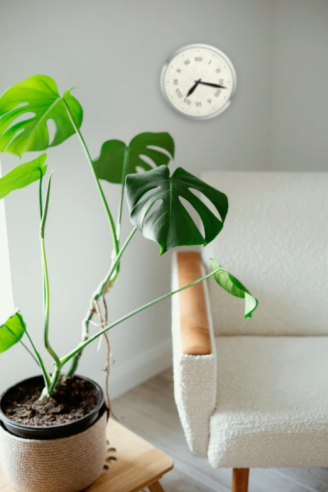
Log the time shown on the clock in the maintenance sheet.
7:17
